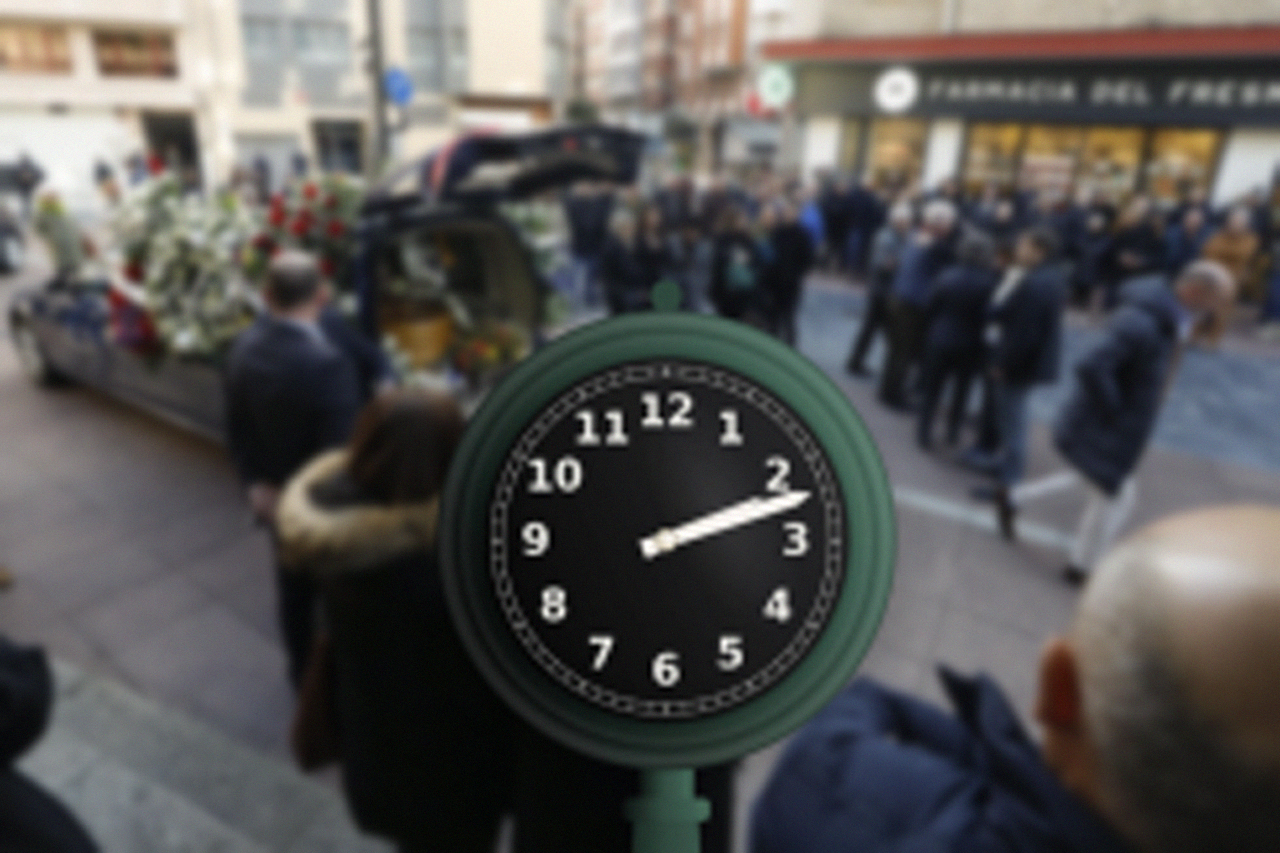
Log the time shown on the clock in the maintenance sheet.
2:12
